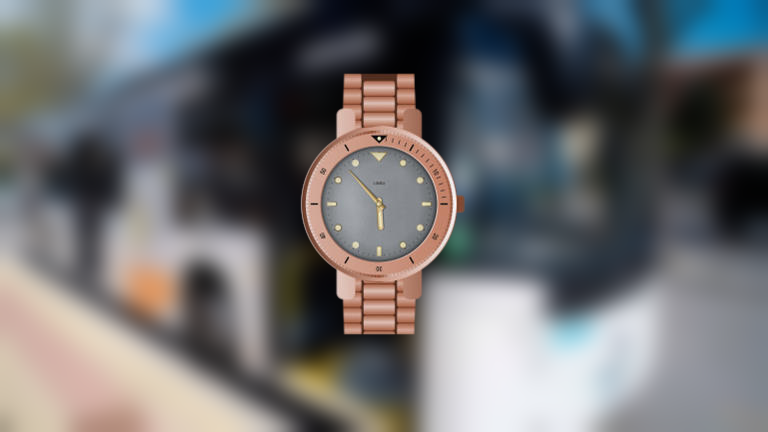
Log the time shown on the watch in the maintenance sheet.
5:53
